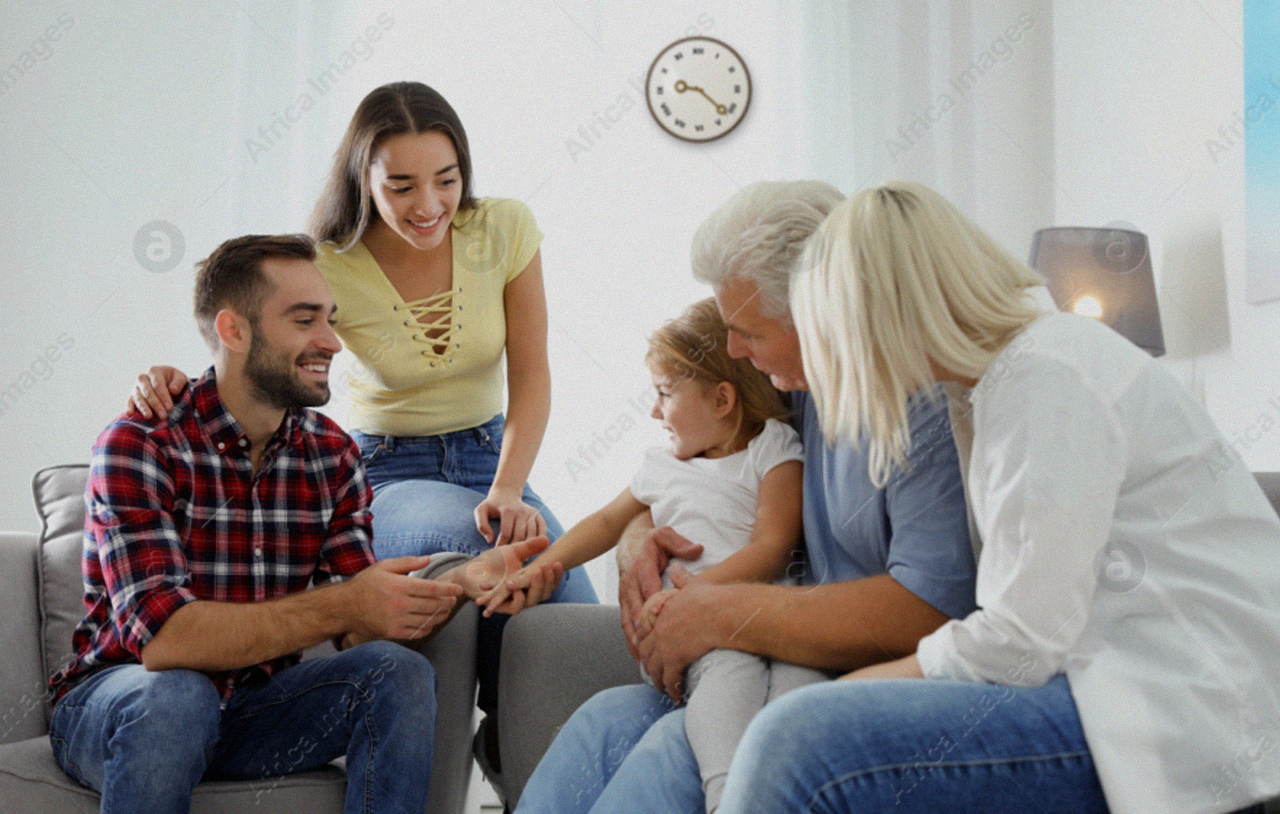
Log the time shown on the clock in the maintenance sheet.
9:22
